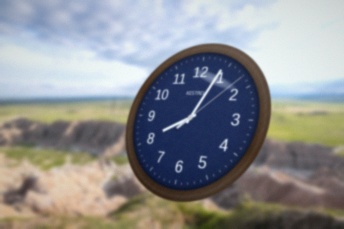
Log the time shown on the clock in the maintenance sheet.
8:04:08
